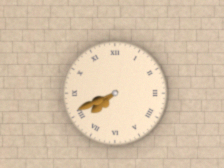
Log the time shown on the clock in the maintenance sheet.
7:41
